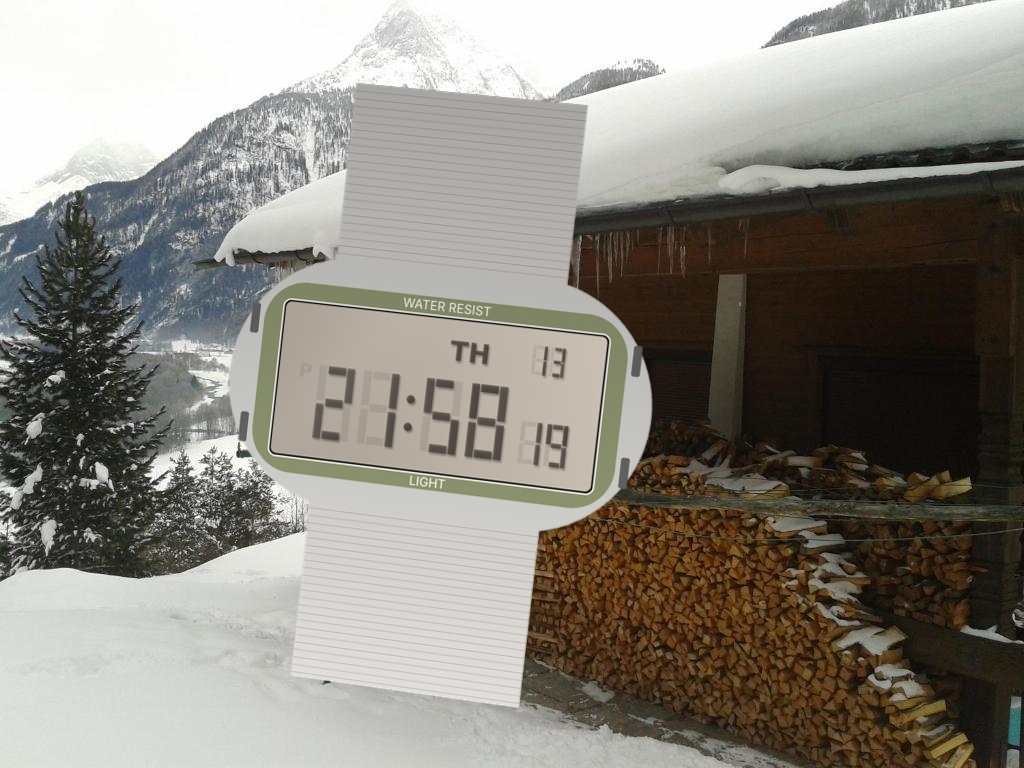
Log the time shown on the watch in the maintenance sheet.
21:58:19
